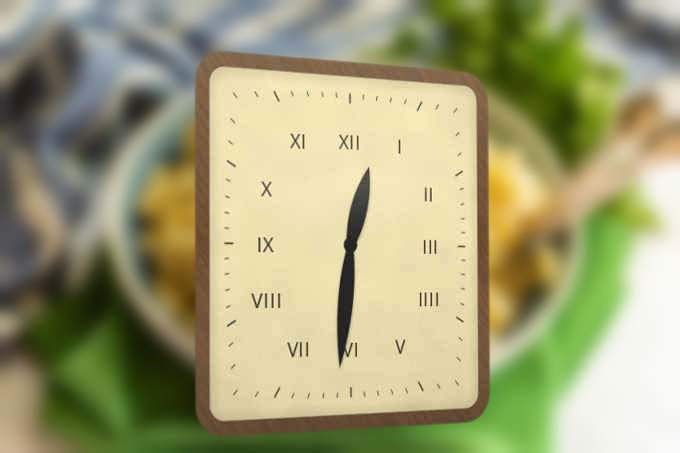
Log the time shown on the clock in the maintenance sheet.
12:31
